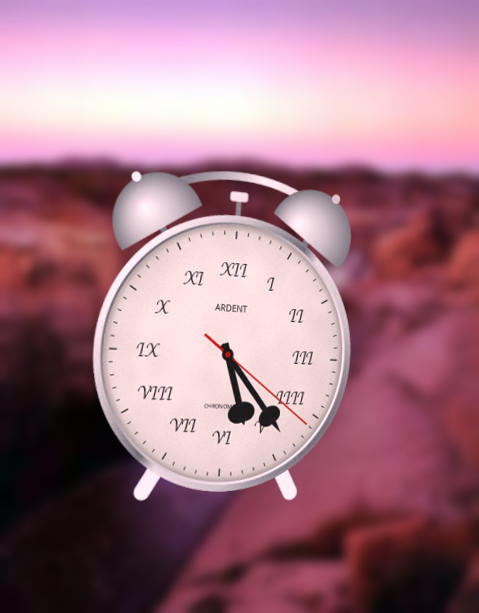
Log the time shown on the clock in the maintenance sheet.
5:23:21
